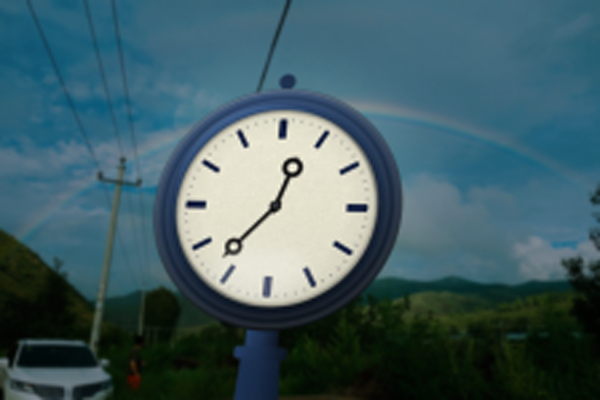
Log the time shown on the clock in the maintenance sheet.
12:37
